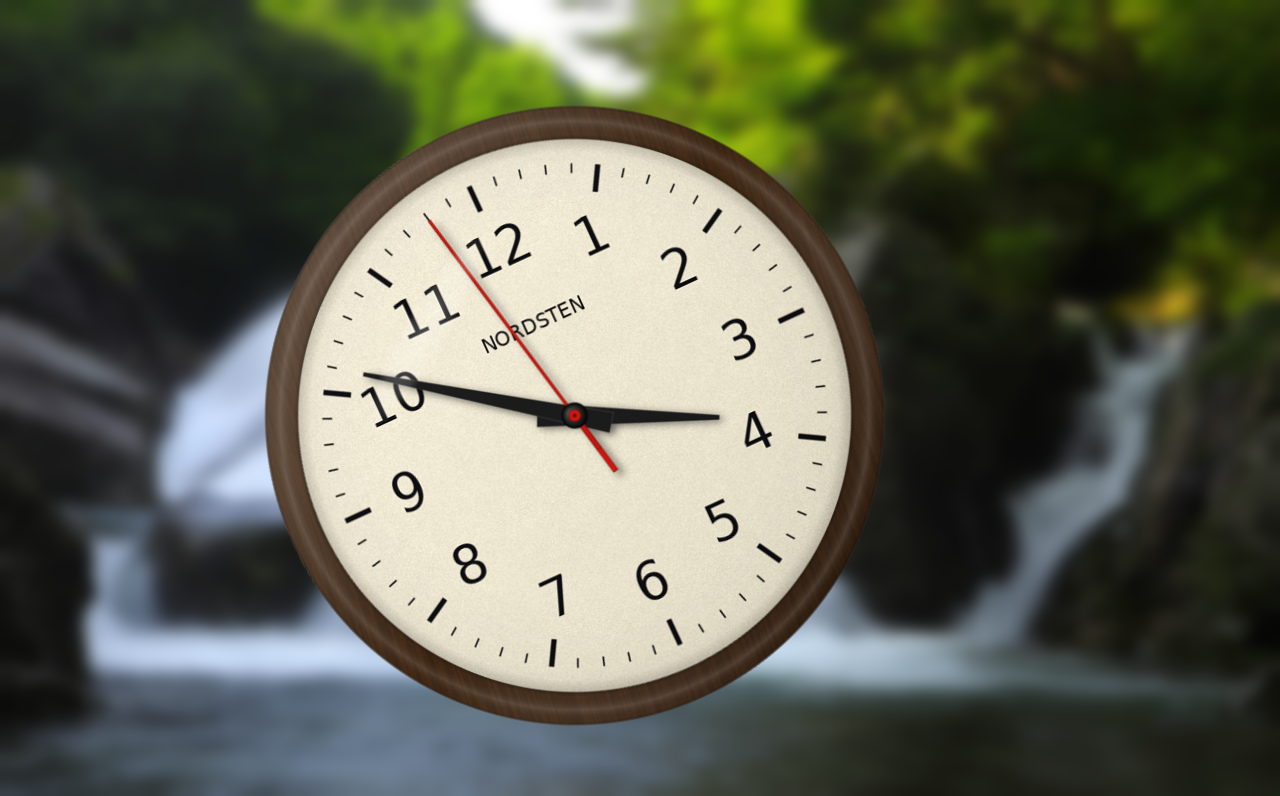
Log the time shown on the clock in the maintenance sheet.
3:50:58
